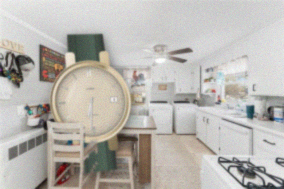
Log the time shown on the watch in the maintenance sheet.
6:31
